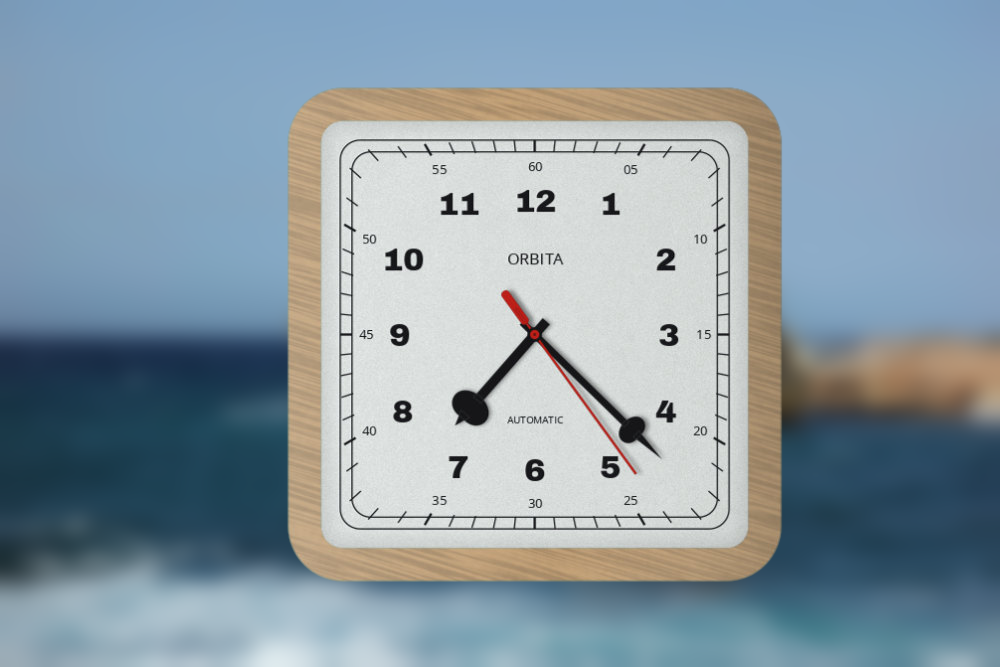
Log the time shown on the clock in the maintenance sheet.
7:22:24
